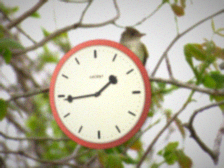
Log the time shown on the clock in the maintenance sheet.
1:44
